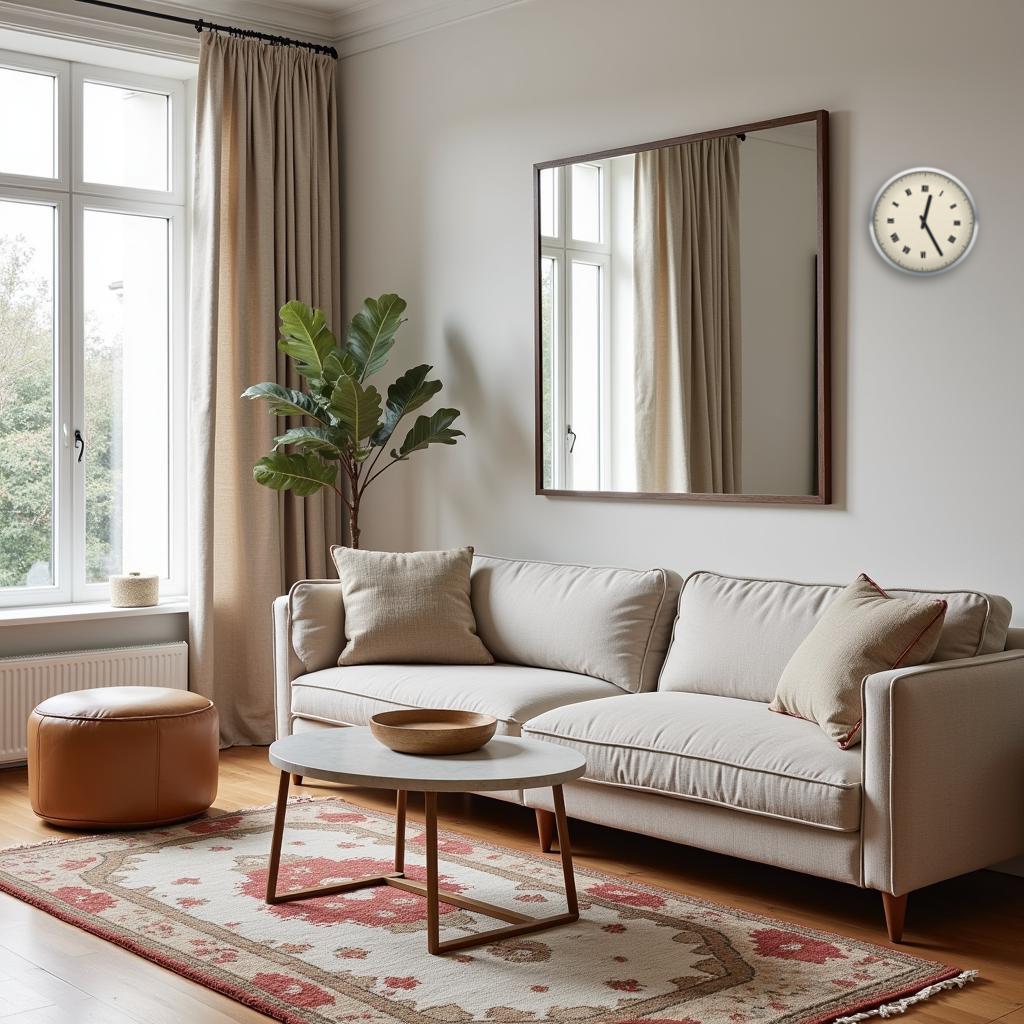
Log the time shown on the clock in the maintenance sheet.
12:25
